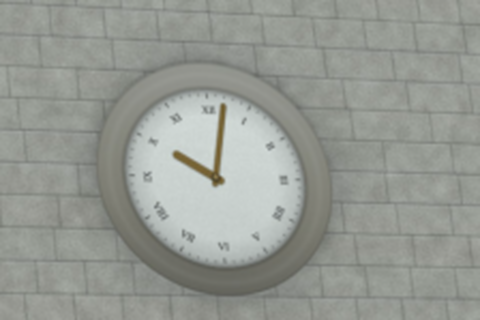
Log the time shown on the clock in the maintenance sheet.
10:02
